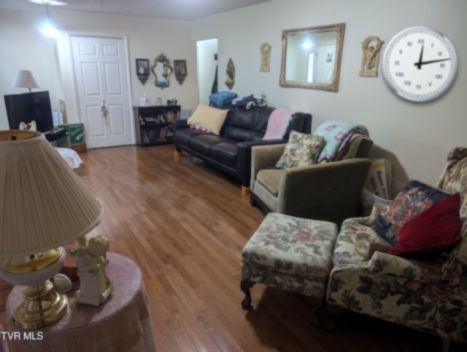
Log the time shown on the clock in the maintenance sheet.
12:13
